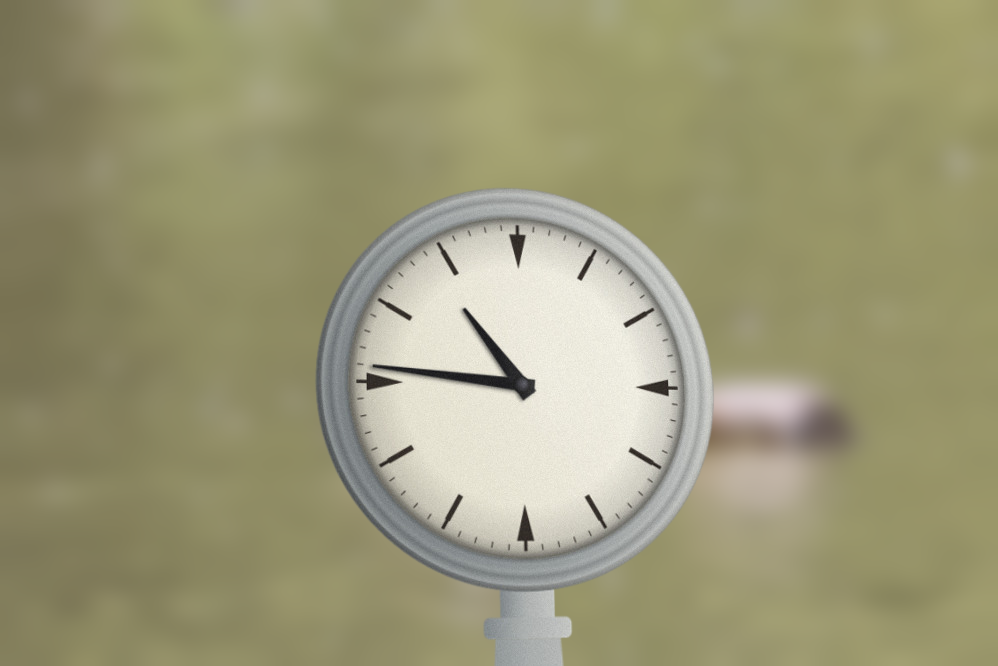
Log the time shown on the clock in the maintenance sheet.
10:46
